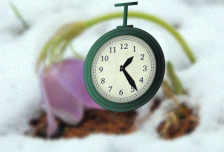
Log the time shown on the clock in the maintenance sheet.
1:24
